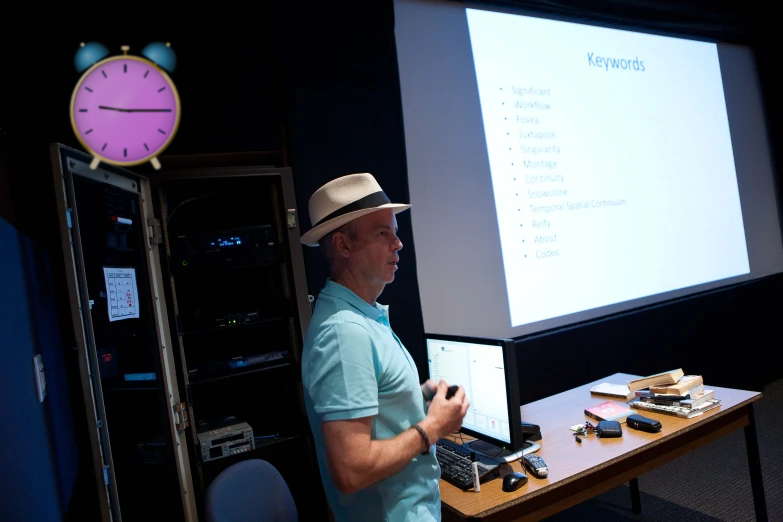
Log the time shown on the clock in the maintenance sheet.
9:15
